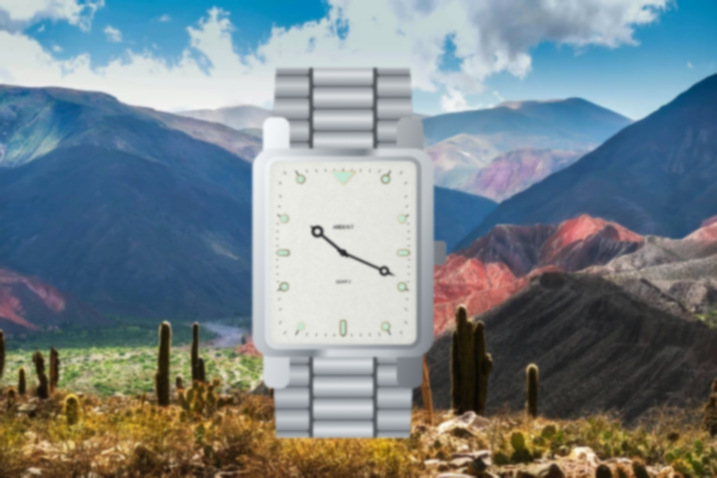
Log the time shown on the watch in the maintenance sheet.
10:19
